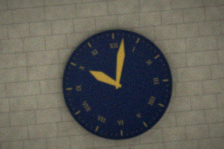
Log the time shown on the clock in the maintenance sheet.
10:02
